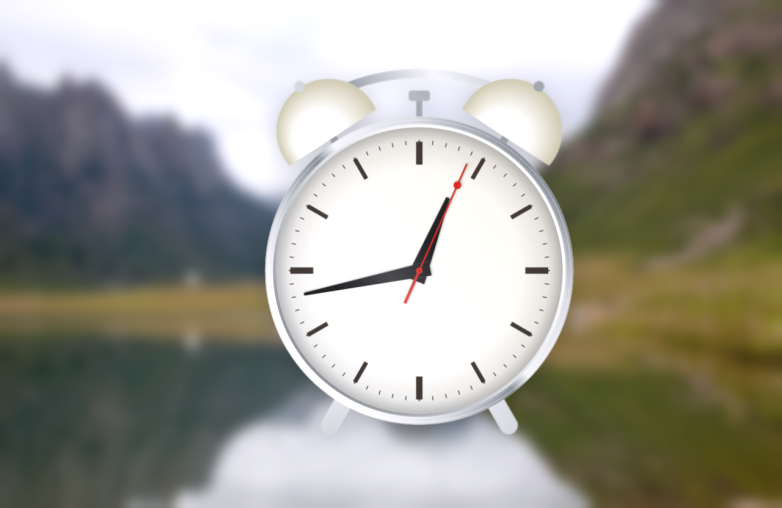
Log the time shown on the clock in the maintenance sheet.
12:43:04
